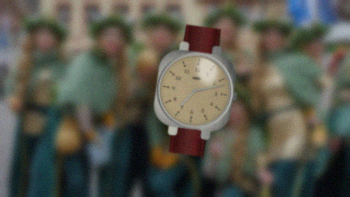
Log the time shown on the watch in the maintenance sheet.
7:12
